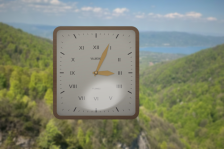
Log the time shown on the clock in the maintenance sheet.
3:04
